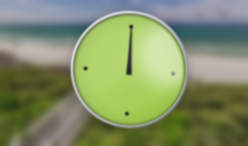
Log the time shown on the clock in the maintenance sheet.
12:00
